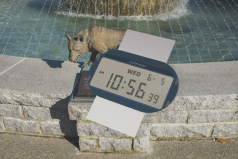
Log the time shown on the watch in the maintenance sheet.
10:56:39
